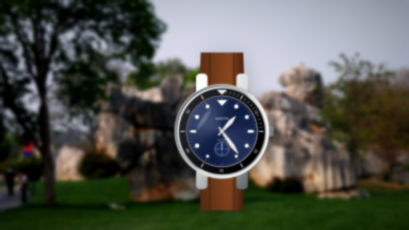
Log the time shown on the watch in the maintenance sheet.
1:24
